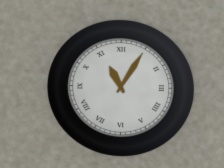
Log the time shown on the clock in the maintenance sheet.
11:05
